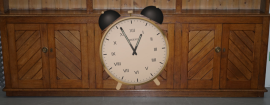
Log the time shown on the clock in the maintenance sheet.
12:56
